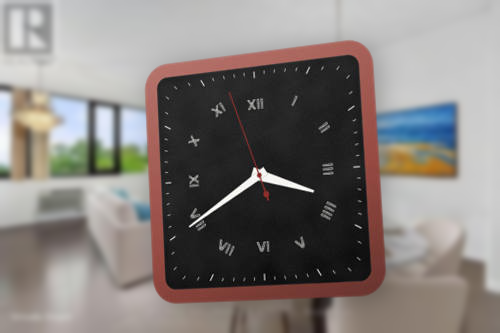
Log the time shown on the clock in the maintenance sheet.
3:39:57
